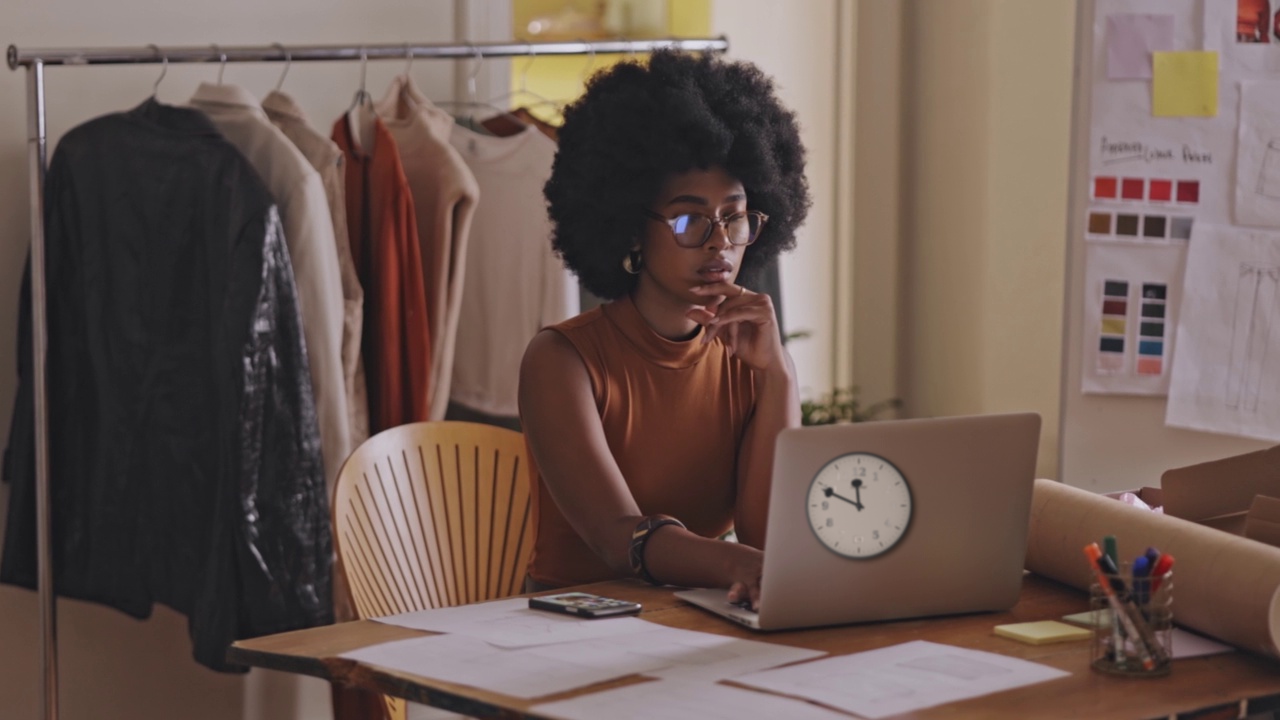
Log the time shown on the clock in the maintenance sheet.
11:49
